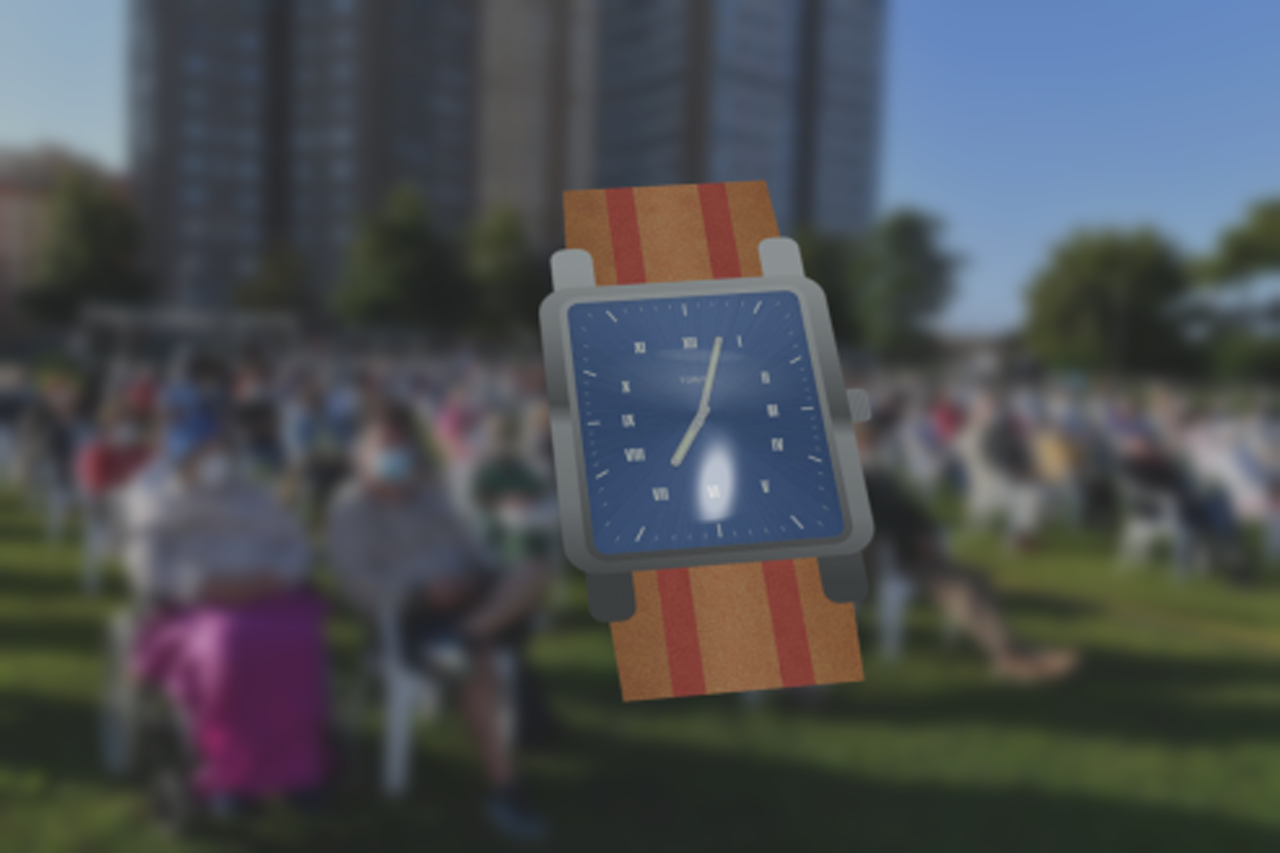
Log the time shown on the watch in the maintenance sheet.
7:03
